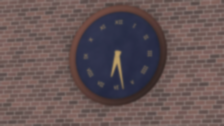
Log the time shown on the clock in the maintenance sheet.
6:28
